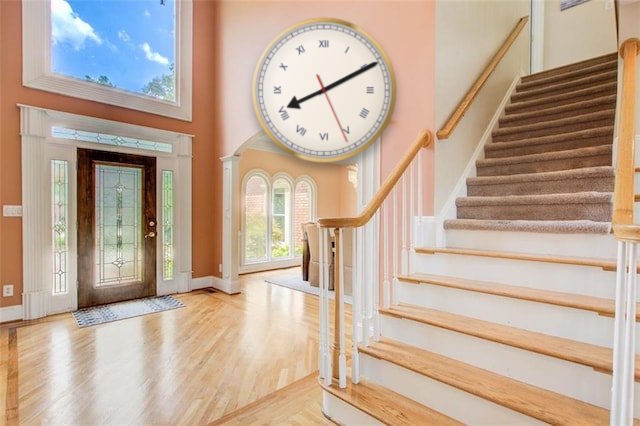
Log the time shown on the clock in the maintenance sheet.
8:10:26
